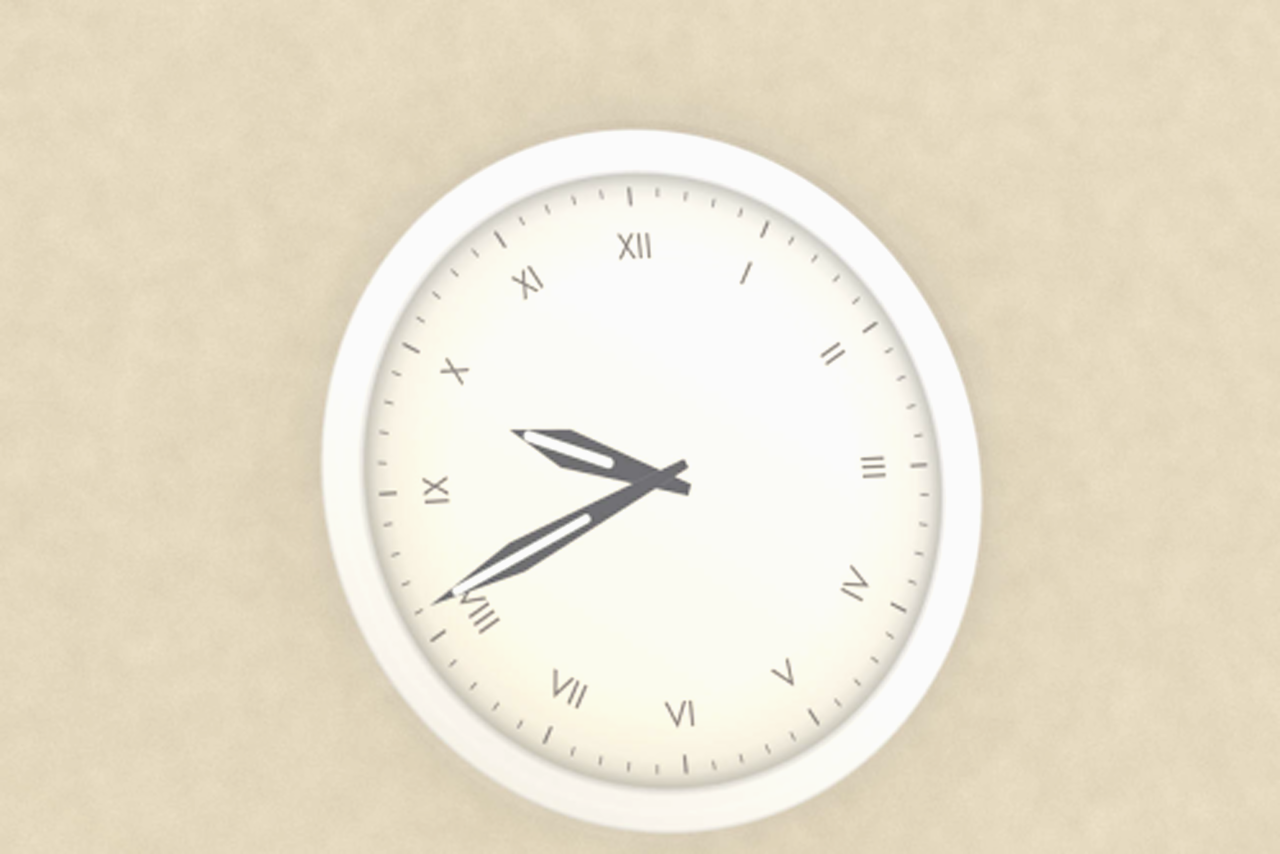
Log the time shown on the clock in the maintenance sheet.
9:41
